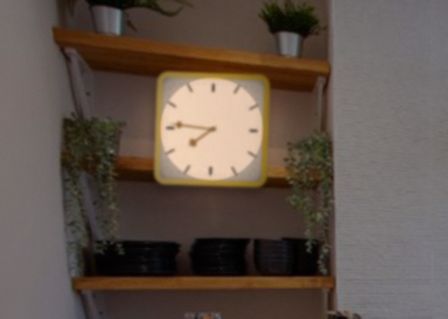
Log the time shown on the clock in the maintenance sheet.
7:46
